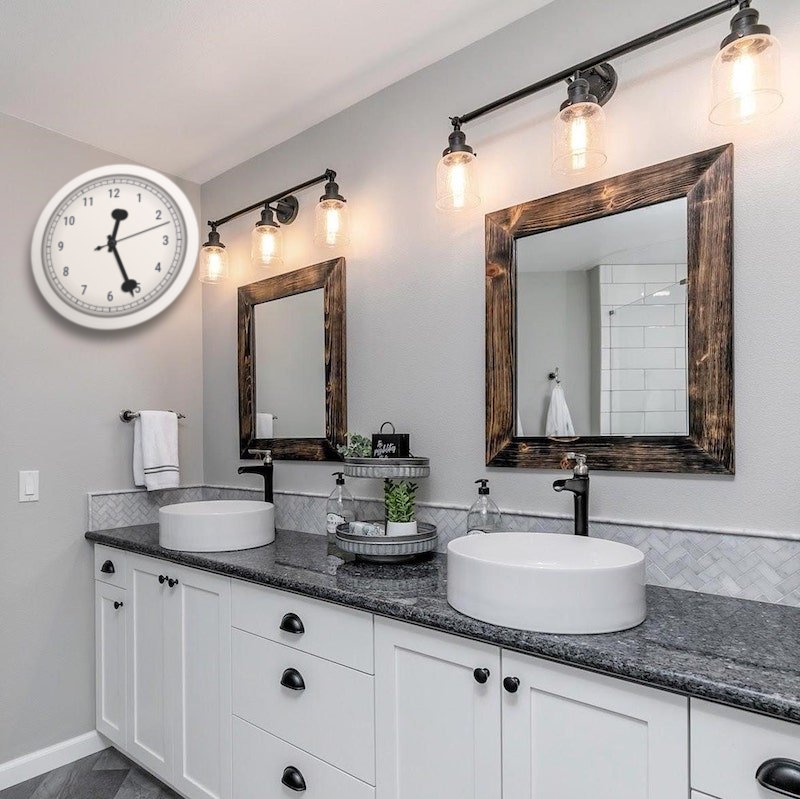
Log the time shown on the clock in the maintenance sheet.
12:26:12
